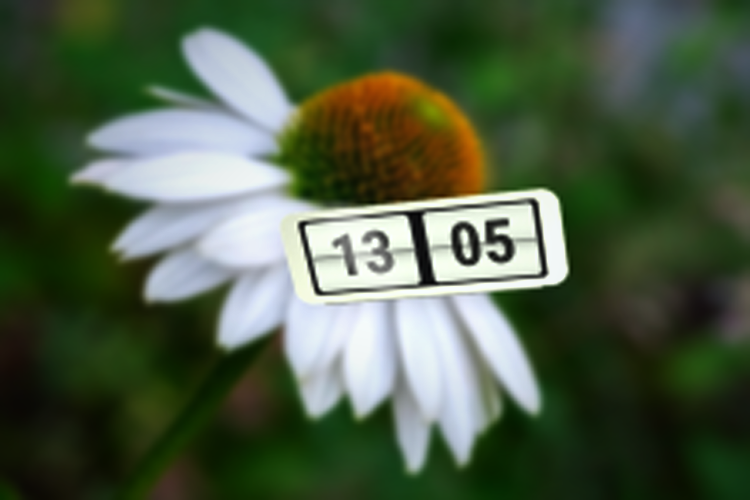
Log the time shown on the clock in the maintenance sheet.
13:05
